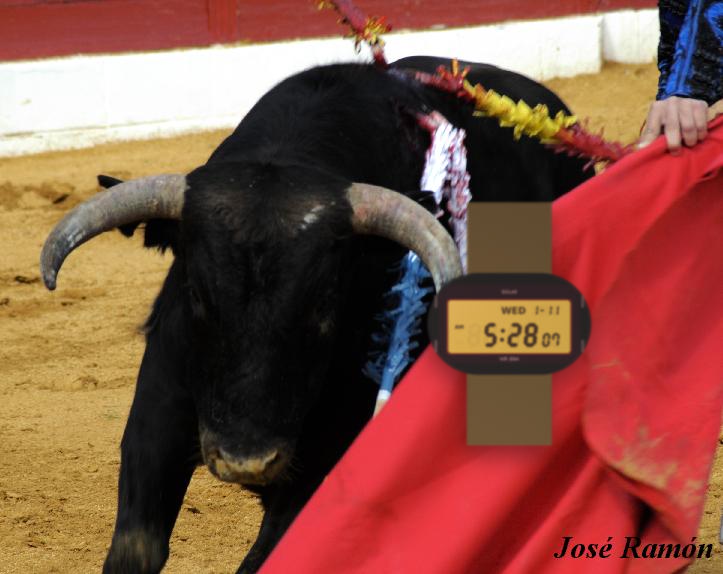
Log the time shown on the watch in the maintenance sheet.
5:28:07
